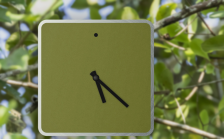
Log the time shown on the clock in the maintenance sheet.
5:22
